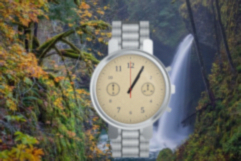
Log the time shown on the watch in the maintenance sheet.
1:05
